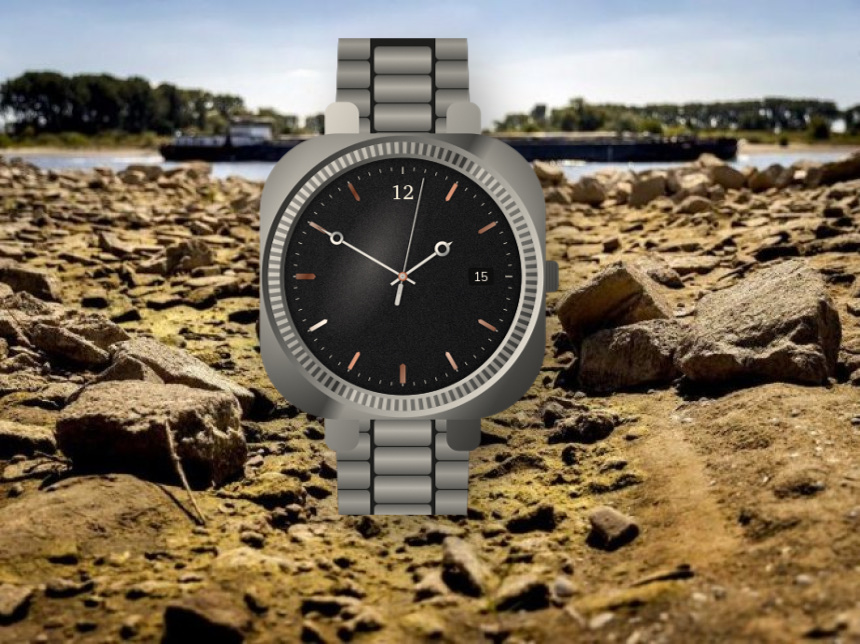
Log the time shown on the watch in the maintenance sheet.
1:50:02
